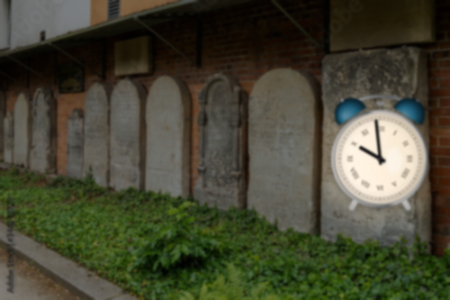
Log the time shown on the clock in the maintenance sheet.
9:59
